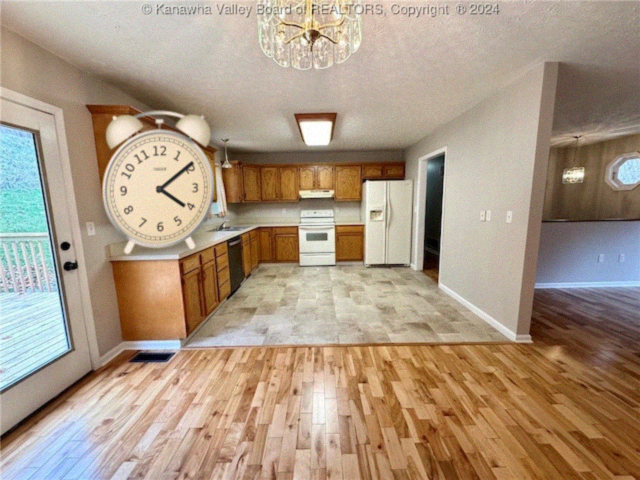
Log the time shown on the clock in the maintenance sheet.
4:09
